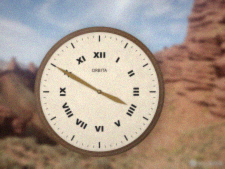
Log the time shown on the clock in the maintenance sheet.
3:50
